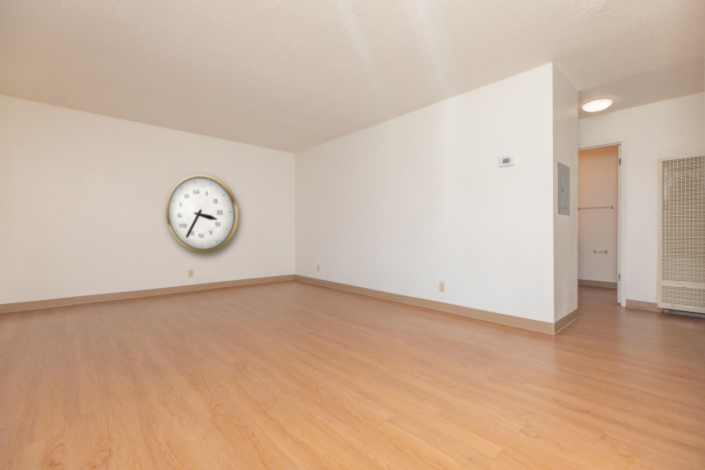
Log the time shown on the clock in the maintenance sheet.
3:36
